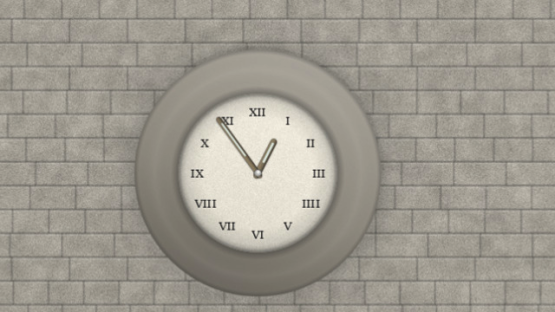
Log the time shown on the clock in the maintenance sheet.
12:54
